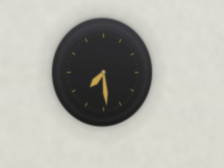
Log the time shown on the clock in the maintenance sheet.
7:29
